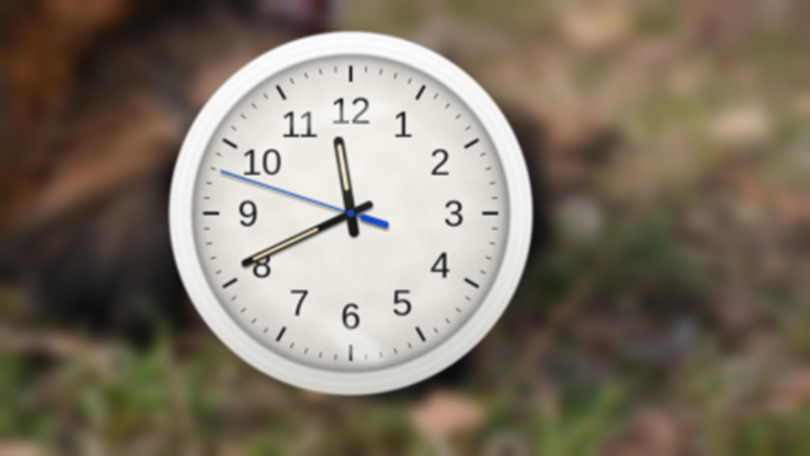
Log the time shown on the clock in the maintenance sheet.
11:40:48
